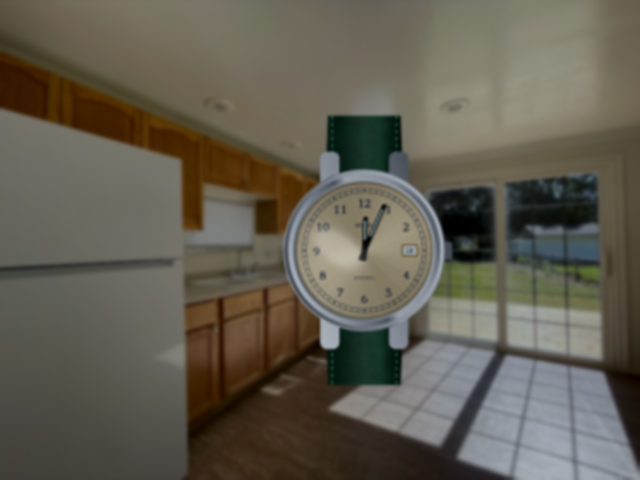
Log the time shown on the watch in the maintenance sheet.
12:04
